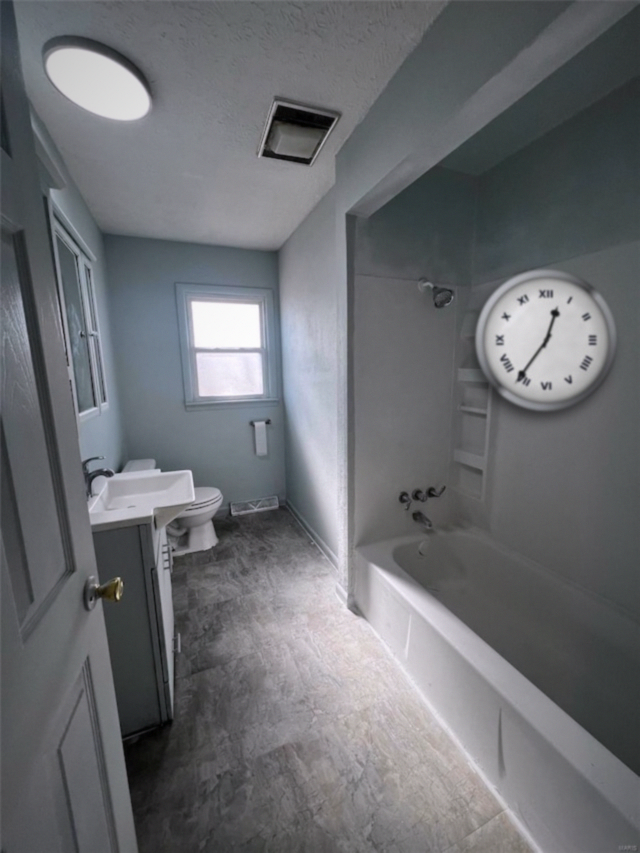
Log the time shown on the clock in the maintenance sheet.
12:36
